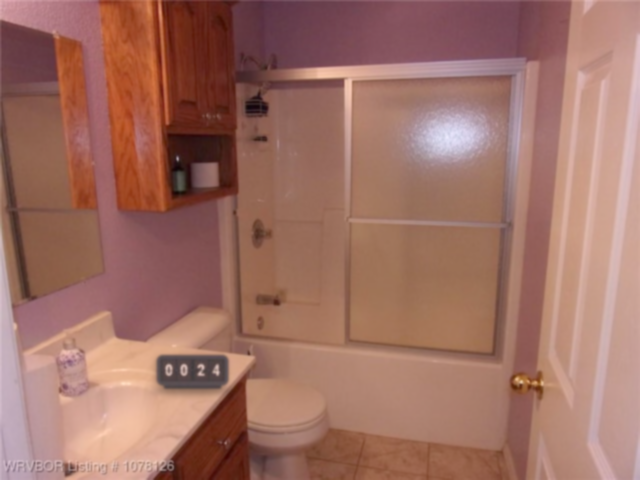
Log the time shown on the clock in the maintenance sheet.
0:24
